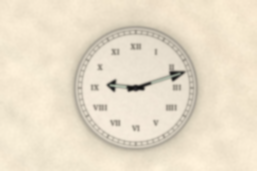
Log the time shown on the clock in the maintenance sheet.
9:12
